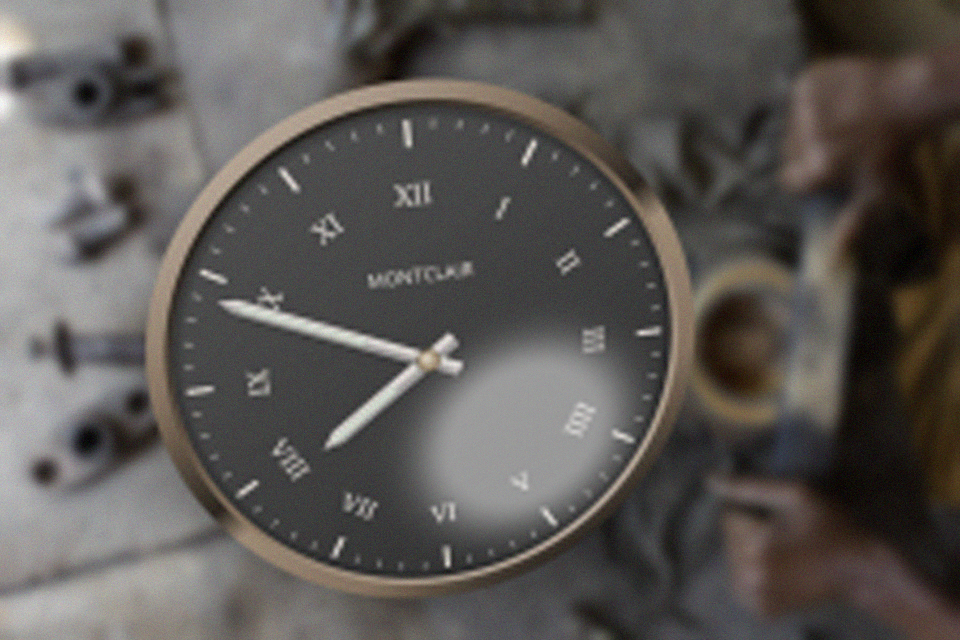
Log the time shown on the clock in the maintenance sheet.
7:49
